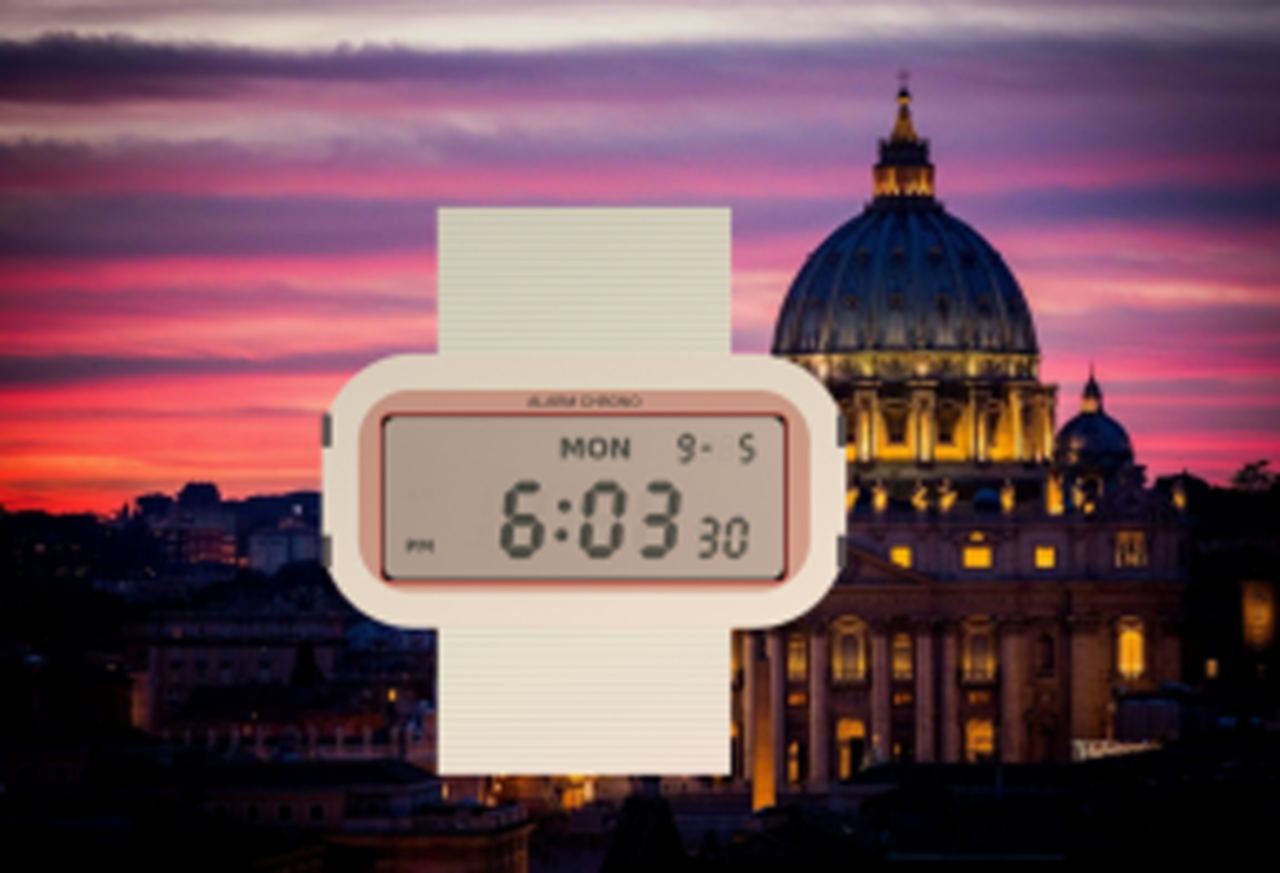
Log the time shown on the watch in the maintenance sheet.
6:03:30
